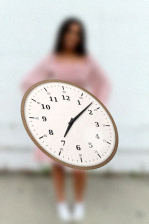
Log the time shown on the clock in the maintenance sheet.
7:08
